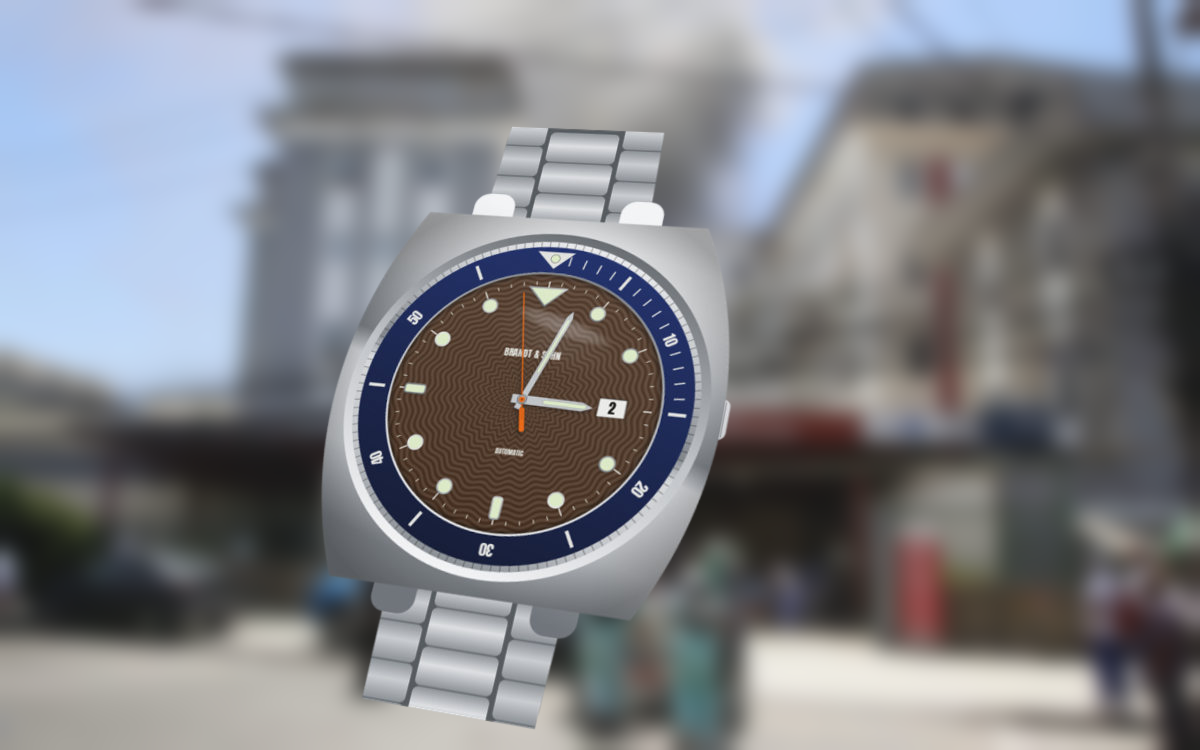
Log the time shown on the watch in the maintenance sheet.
3:02:58
